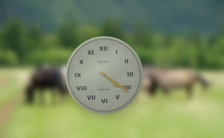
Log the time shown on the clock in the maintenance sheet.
4:21
